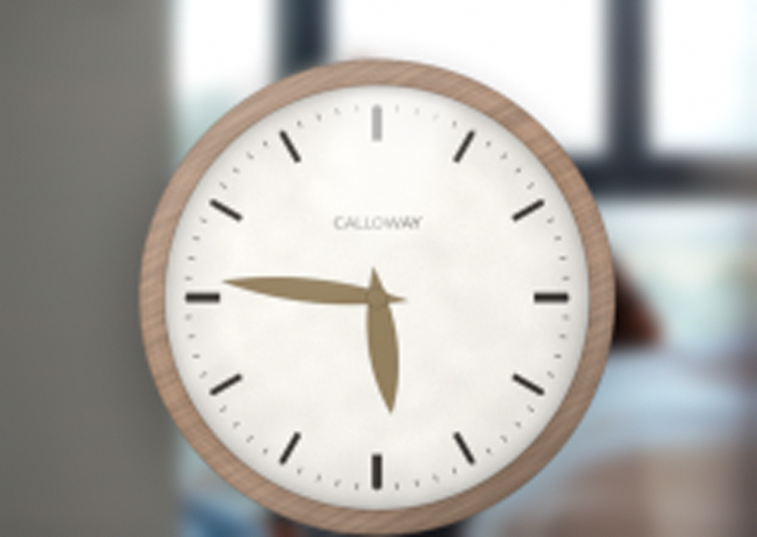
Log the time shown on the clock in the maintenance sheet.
5:46
